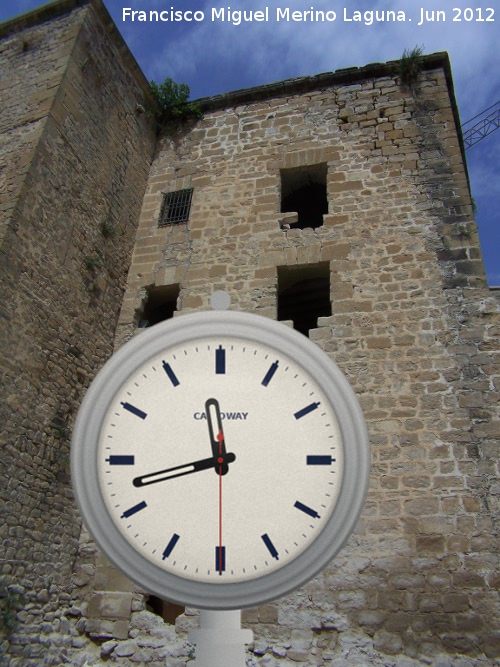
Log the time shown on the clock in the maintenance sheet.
11:42:30
